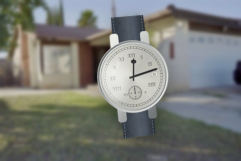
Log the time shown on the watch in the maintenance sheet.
12:13
